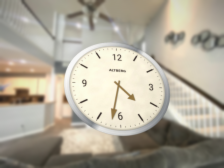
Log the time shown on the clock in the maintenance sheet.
4:32
